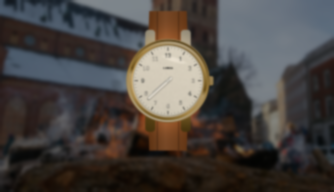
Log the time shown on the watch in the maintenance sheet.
7:38
